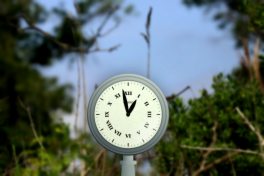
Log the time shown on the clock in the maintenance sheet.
12:58
